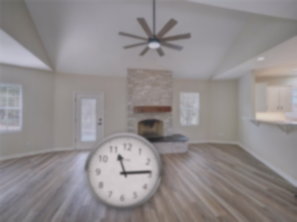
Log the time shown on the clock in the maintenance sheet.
11:14
